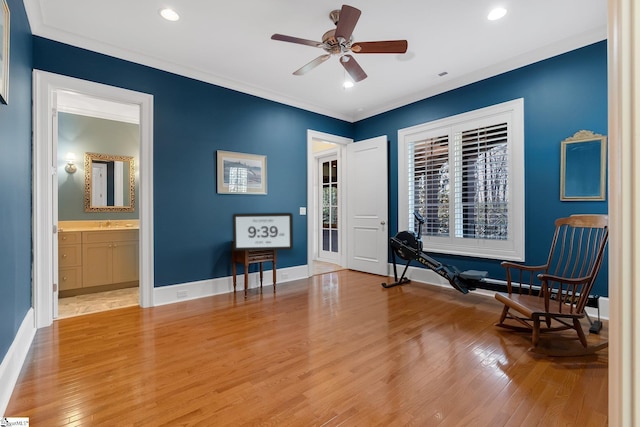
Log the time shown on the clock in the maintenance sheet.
9:39
